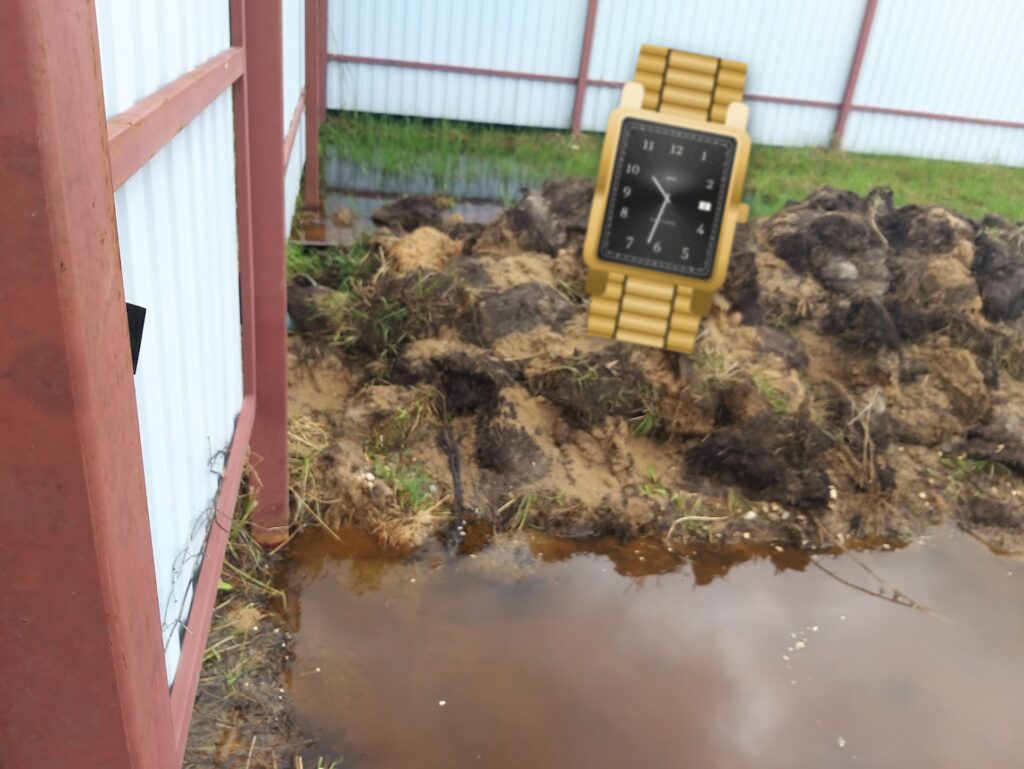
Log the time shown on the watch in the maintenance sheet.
10:32
